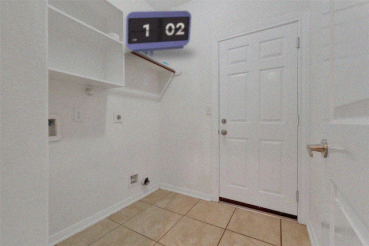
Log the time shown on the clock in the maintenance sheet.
1:02
